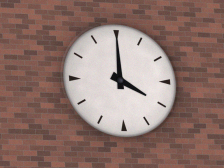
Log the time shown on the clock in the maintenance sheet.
4:00
